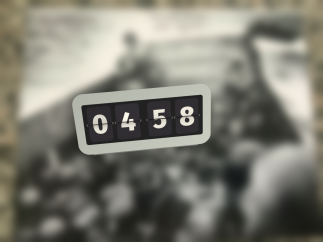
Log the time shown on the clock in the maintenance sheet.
4:58
